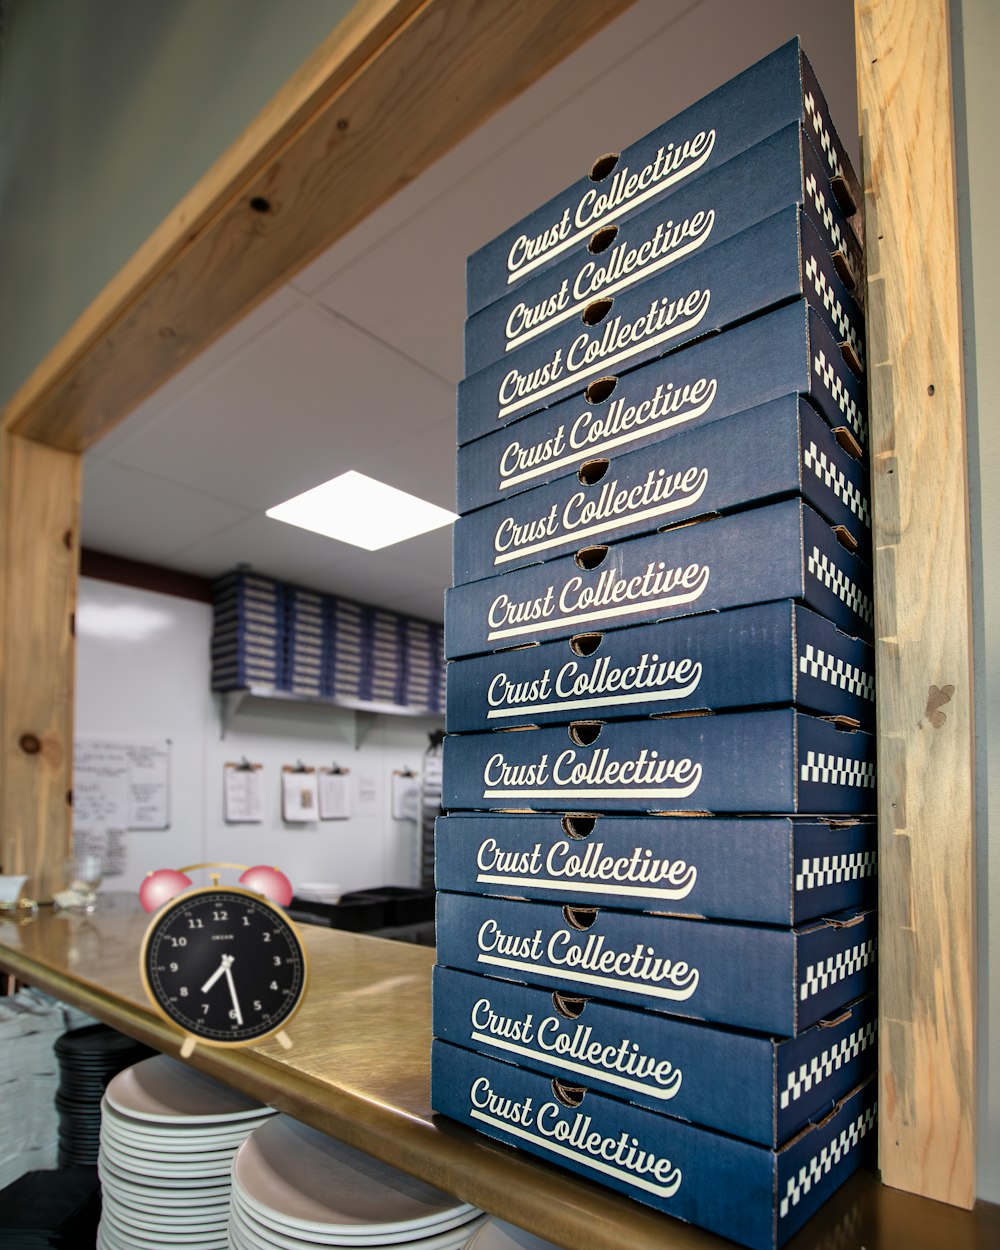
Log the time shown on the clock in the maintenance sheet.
7:29
